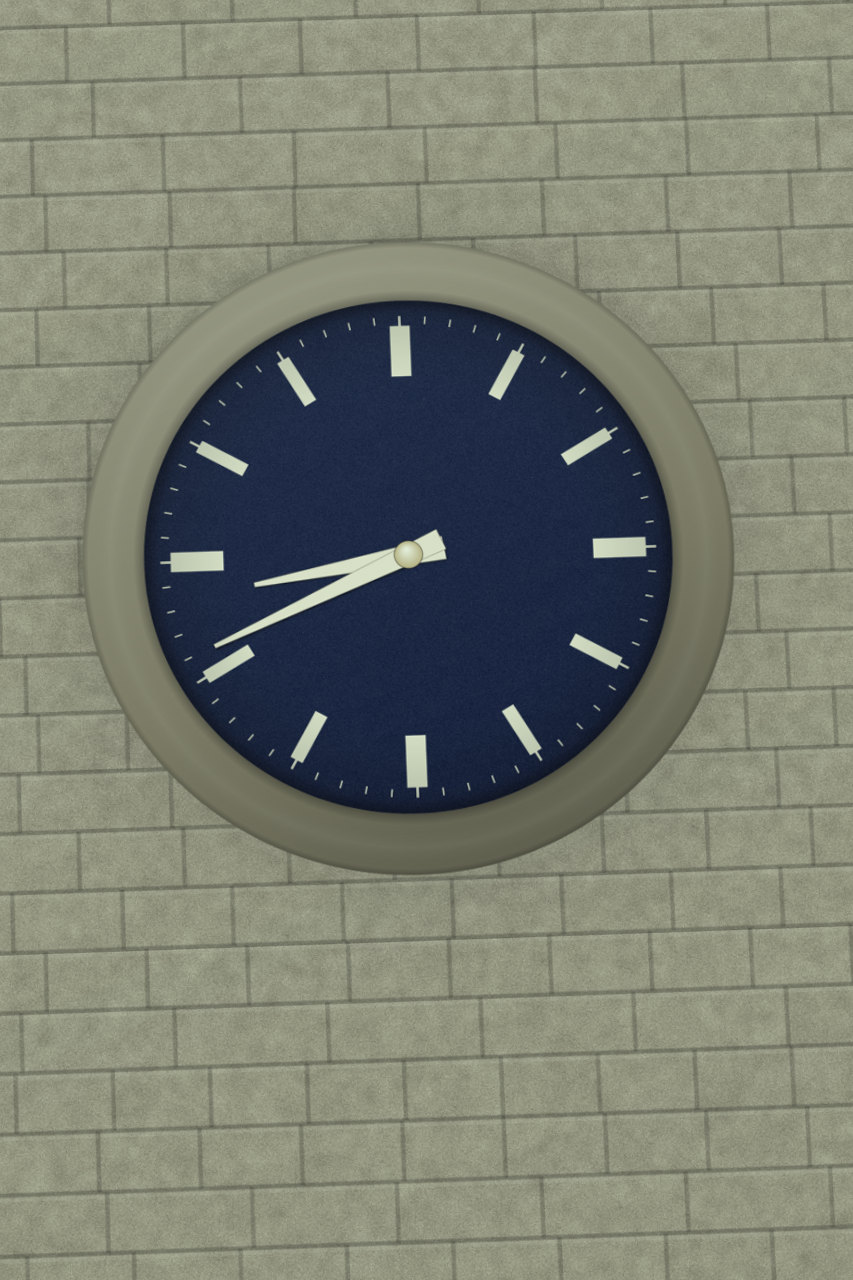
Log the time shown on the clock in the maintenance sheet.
8:41
